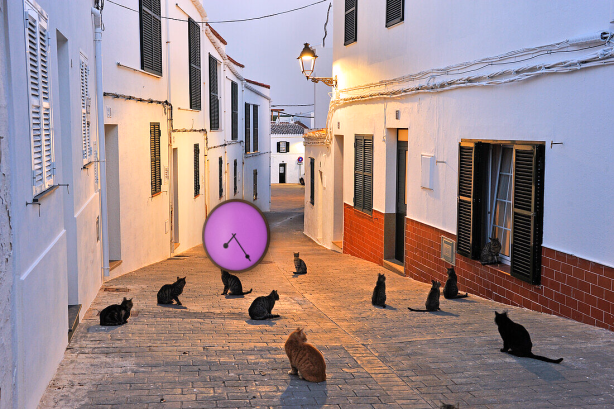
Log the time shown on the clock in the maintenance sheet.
7:24
